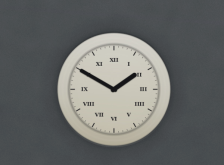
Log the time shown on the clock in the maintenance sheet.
1:50
